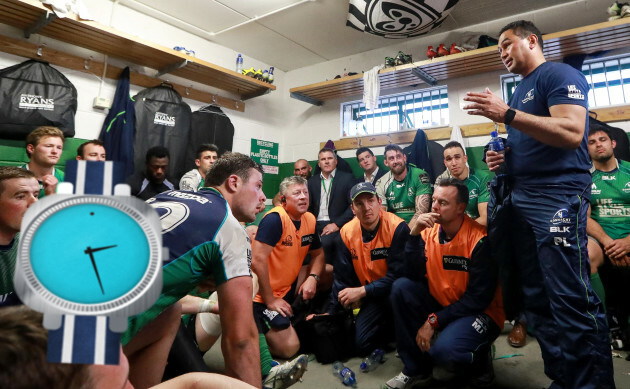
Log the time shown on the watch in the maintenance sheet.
2:27
